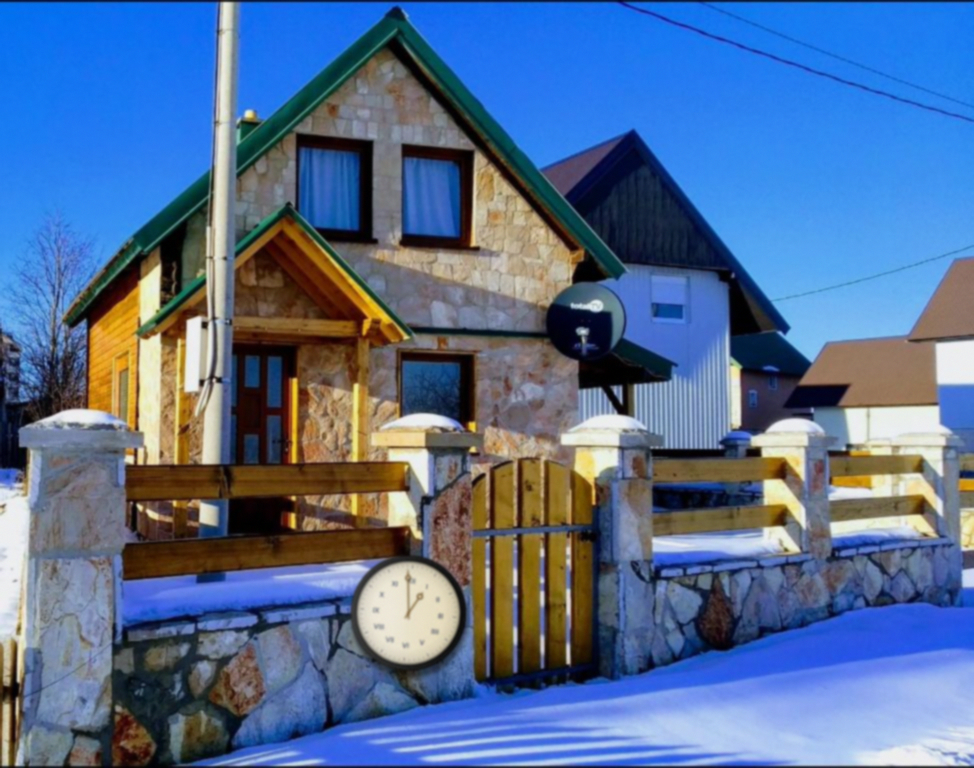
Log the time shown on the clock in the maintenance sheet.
12:59
